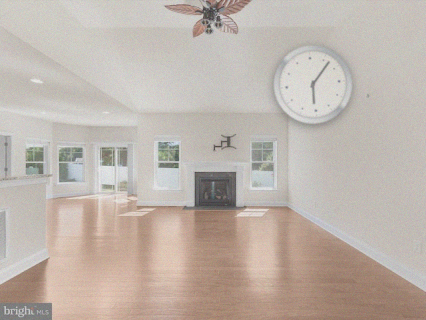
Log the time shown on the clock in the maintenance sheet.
6:07
